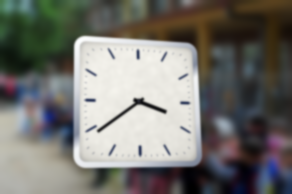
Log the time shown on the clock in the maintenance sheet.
3:39
